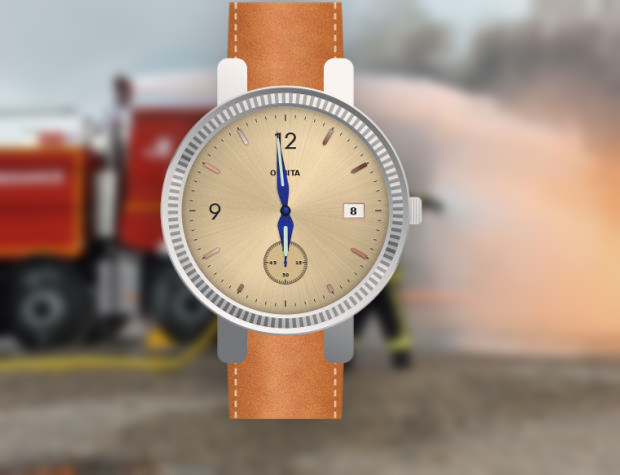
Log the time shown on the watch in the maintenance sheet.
5:59
